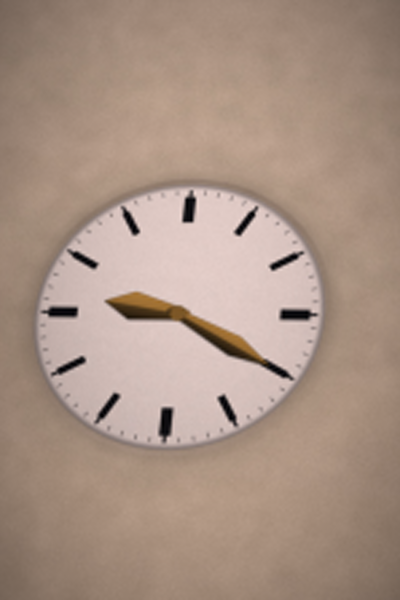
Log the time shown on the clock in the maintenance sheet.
9:20
